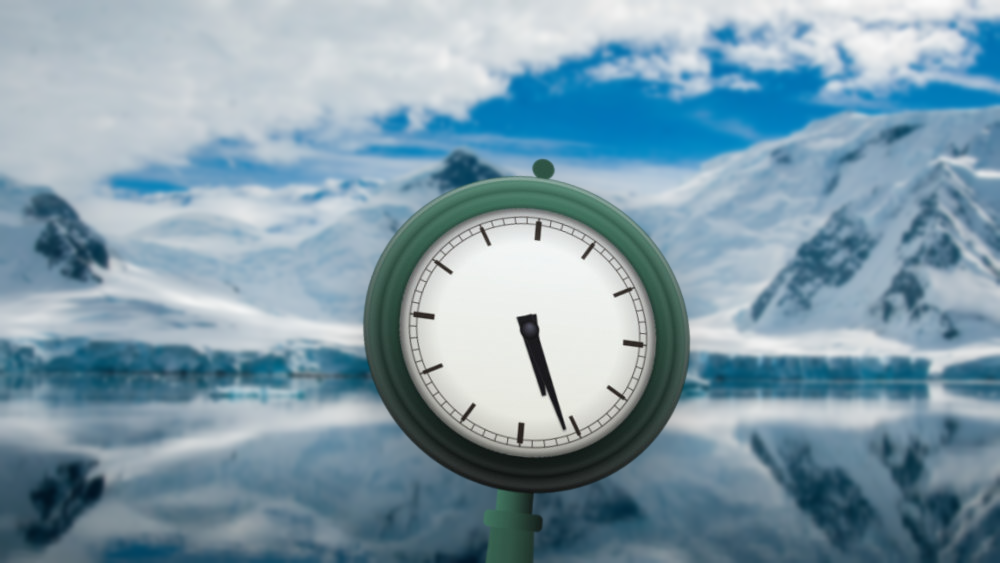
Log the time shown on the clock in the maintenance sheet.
5:26
